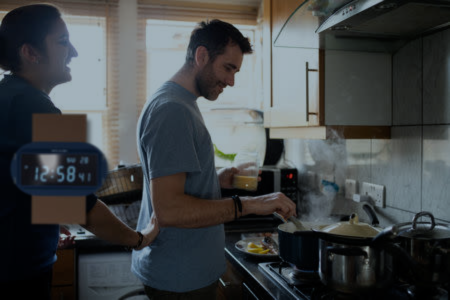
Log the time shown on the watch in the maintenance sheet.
12:58
